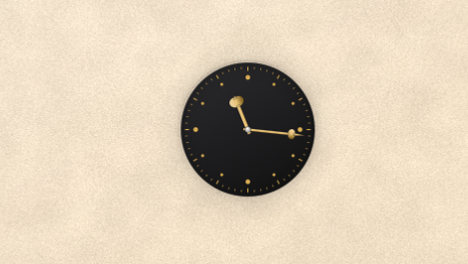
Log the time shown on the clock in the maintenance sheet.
11:16
